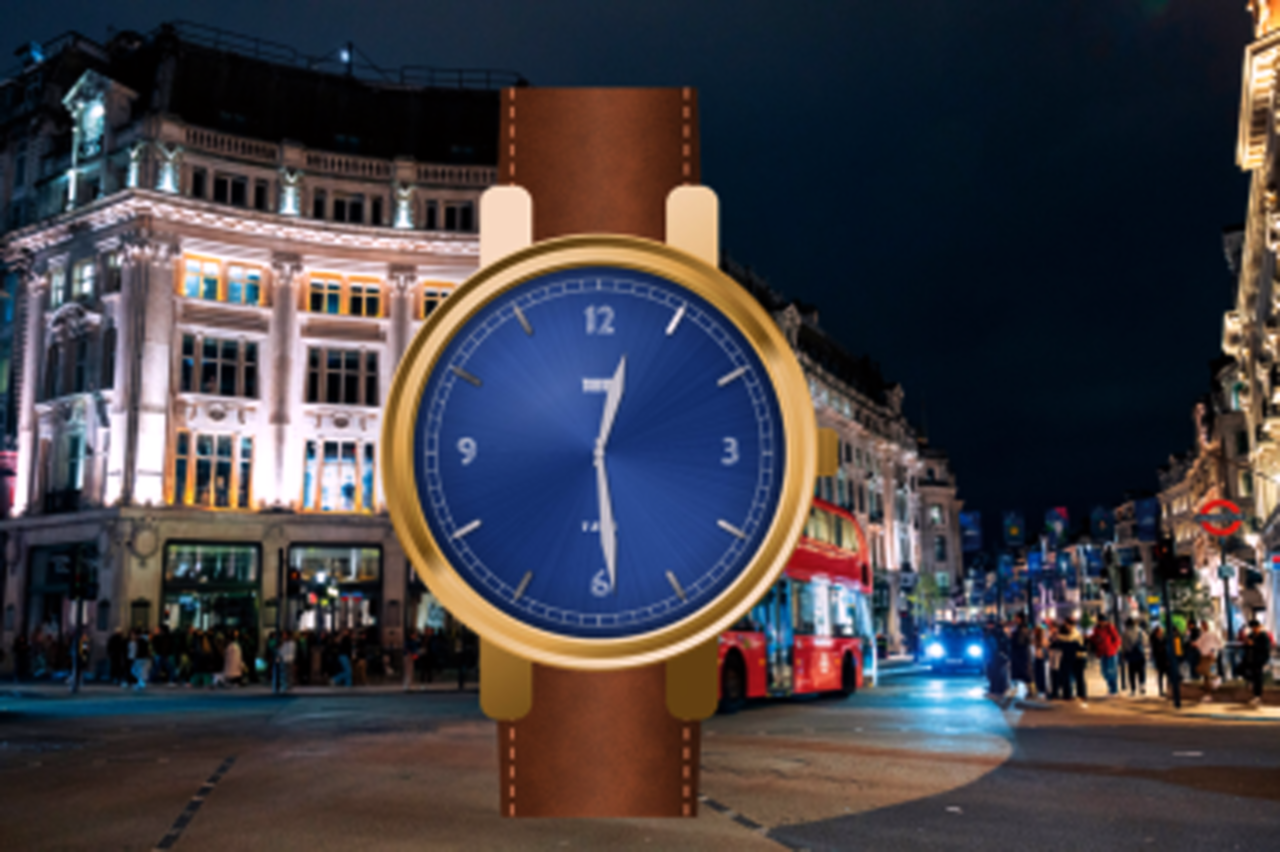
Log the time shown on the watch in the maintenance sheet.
12:29
